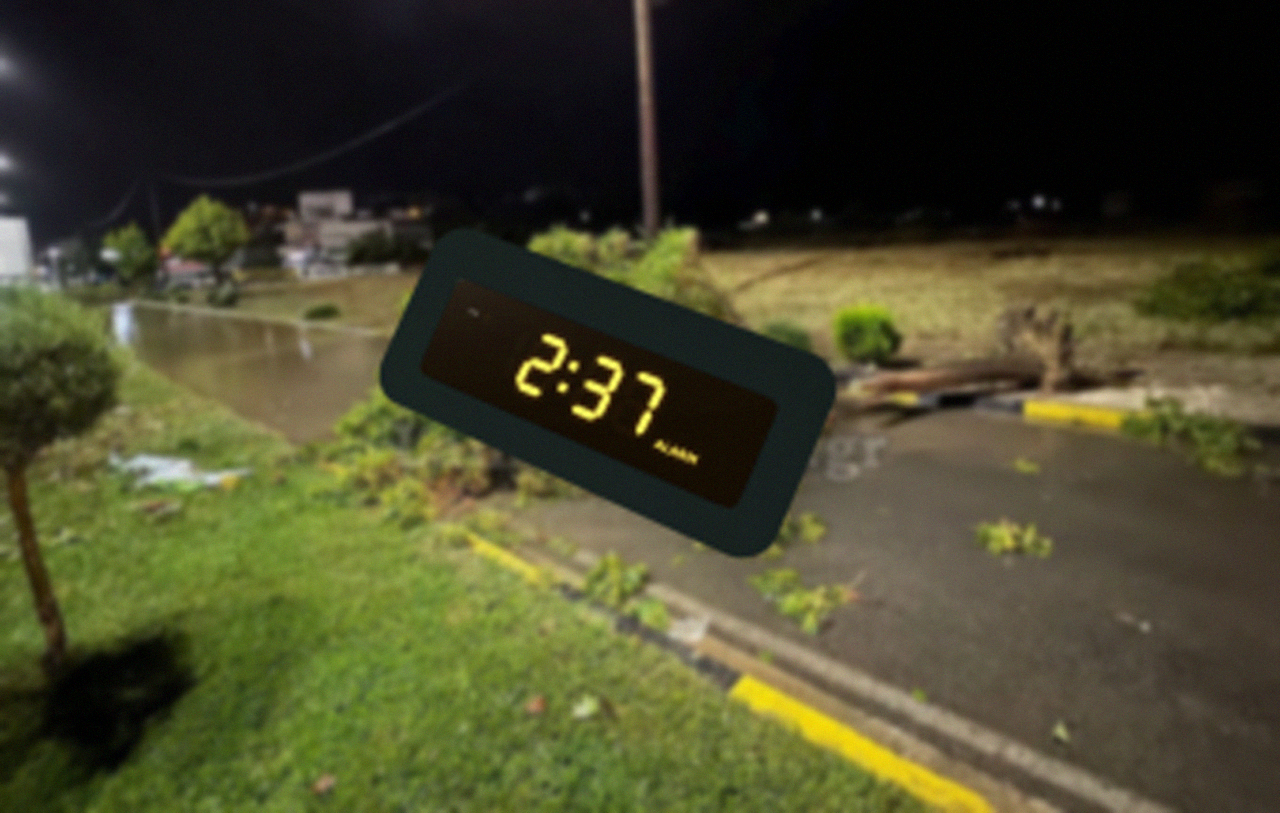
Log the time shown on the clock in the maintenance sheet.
2:37
